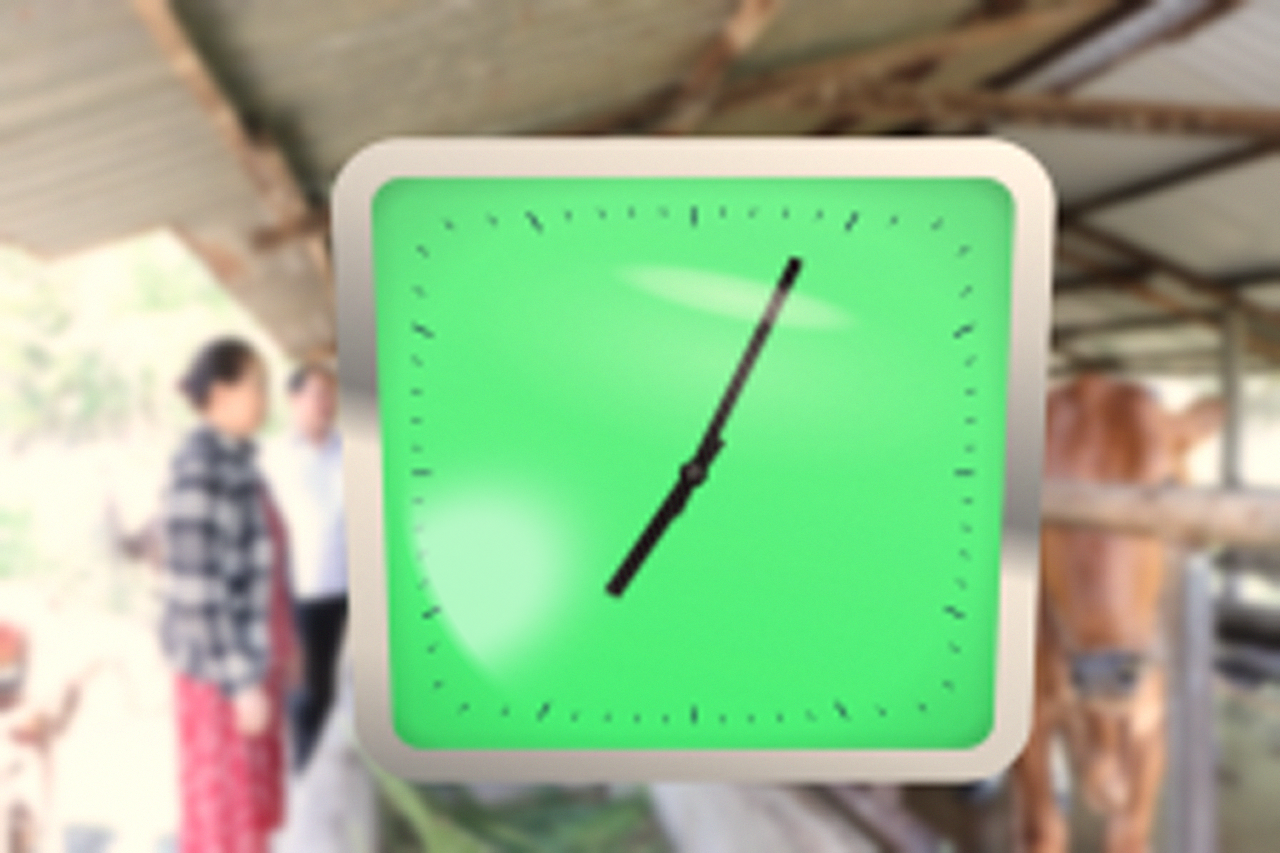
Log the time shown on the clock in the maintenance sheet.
7:04
